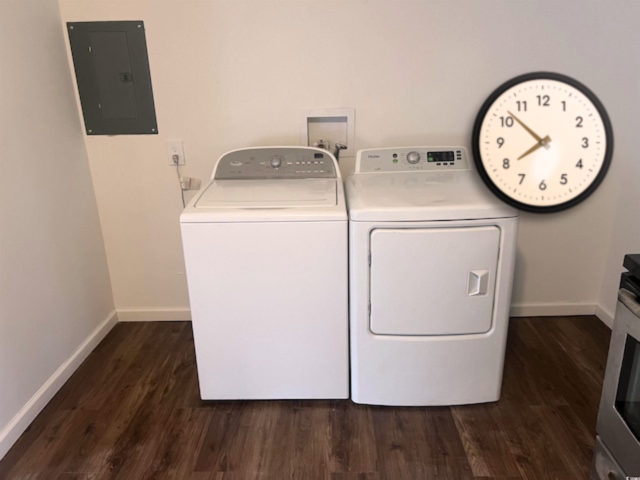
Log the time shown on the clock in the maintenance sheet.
7:52
